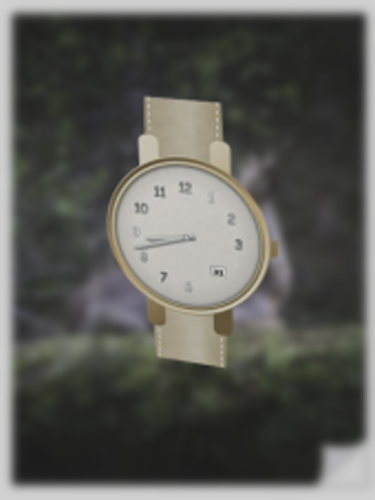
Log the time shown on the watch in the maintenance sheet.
8:42
